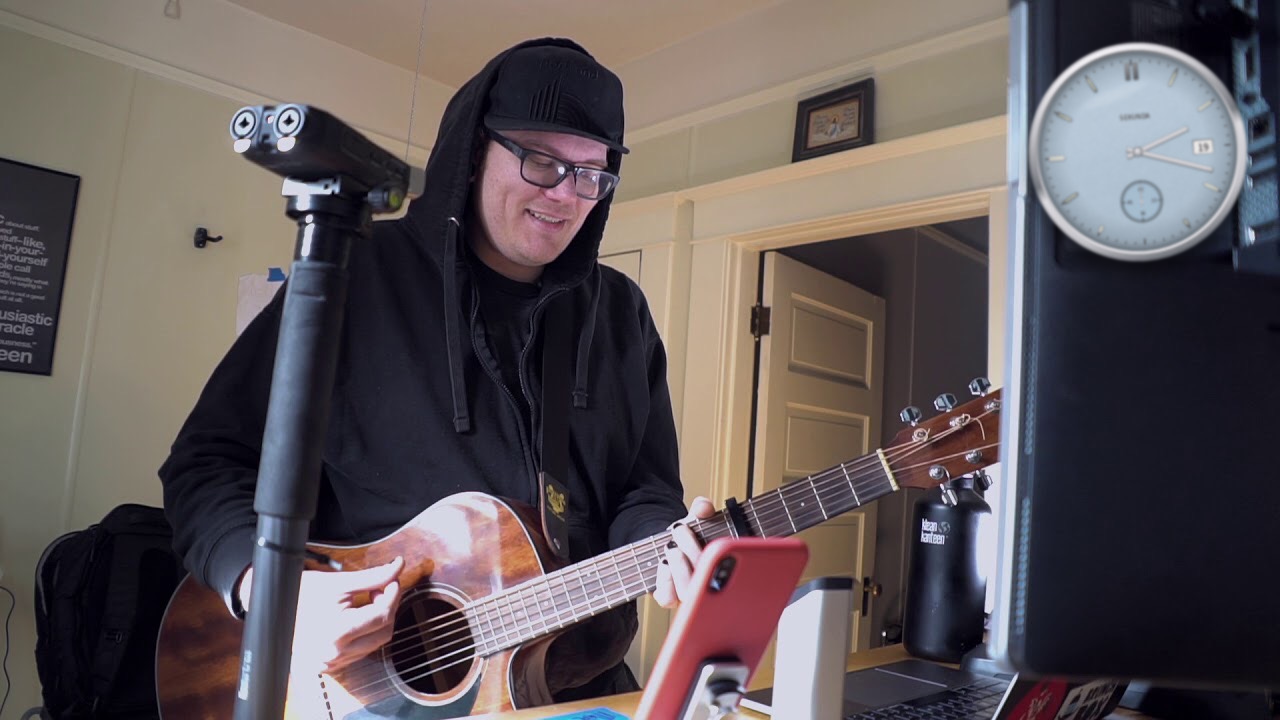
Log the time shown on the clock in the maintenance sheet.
2:18
